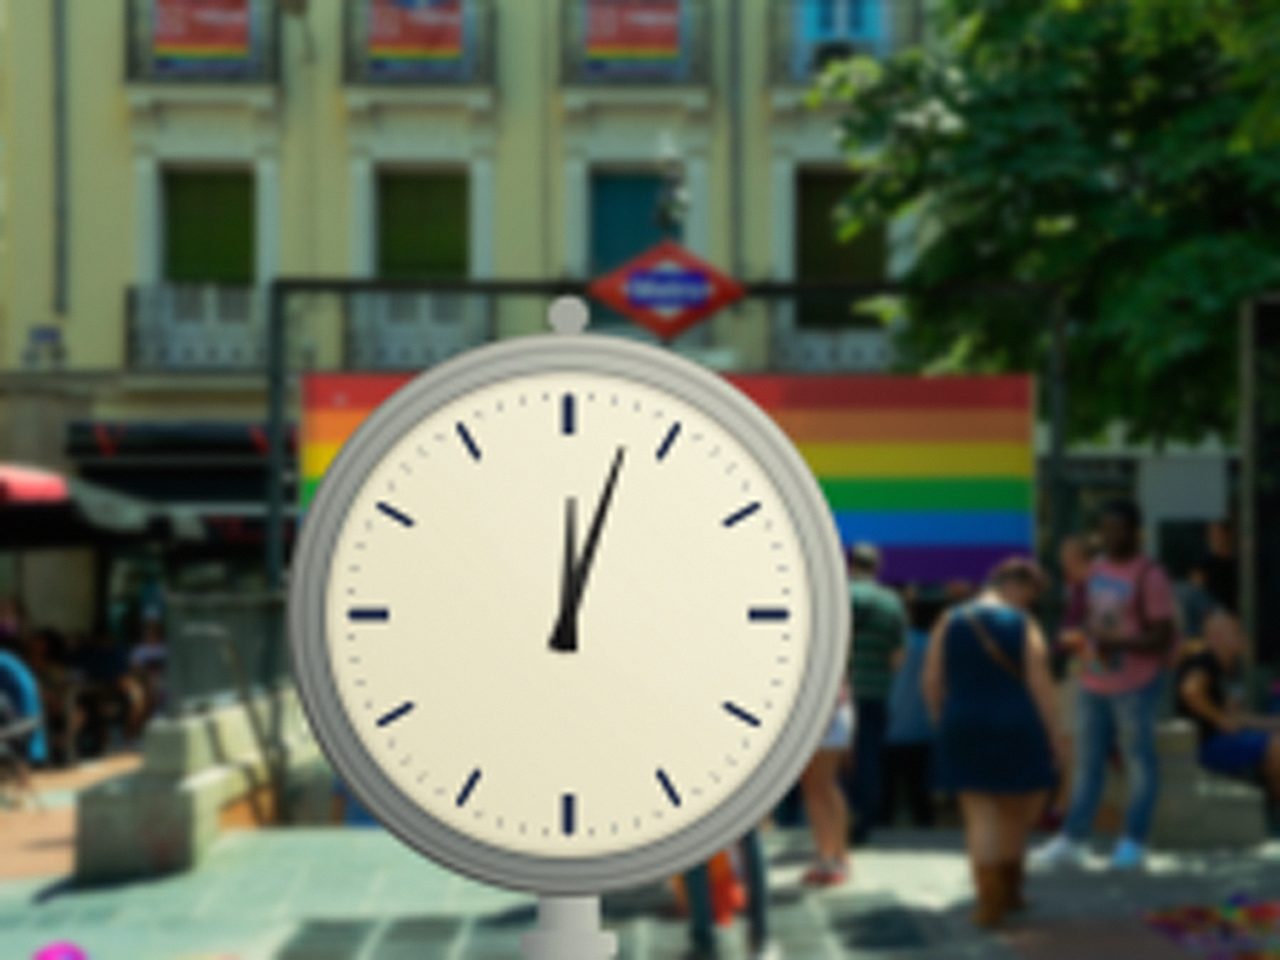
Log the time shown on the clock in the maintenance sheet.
12:03
